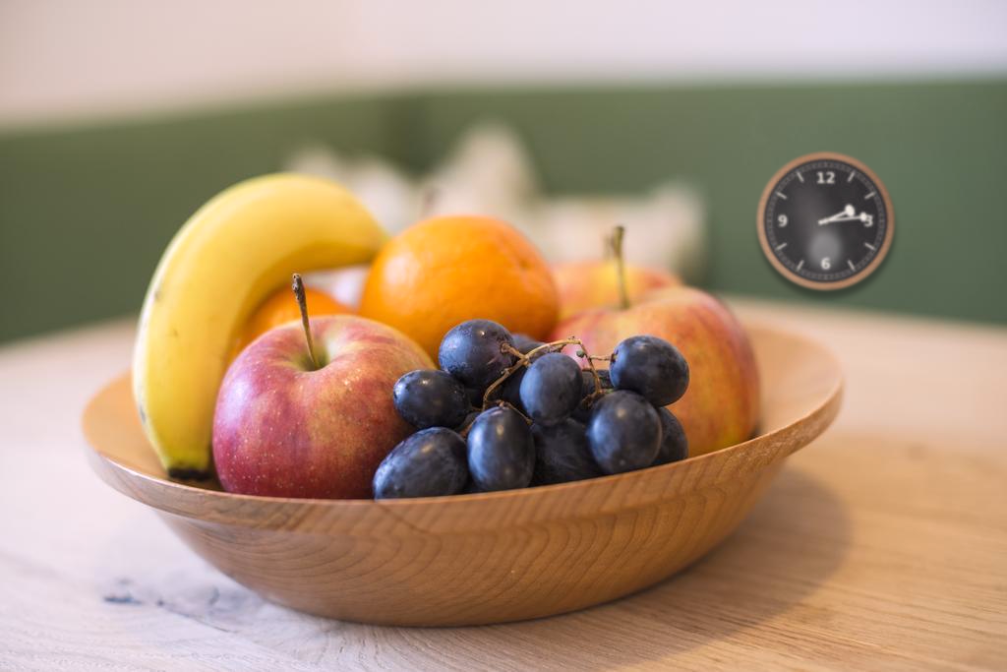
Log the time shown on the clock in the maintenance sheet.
2:14
